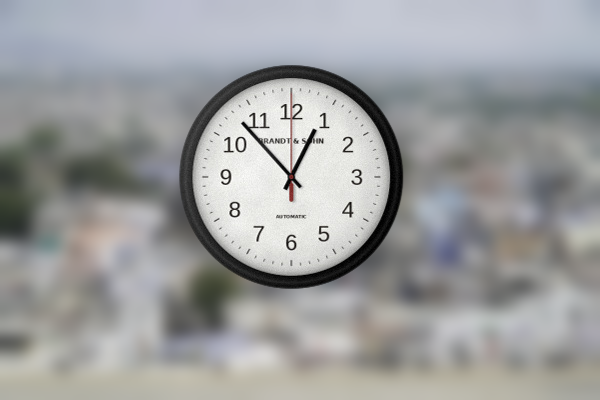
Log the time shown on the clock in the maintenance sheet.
12:53:00
